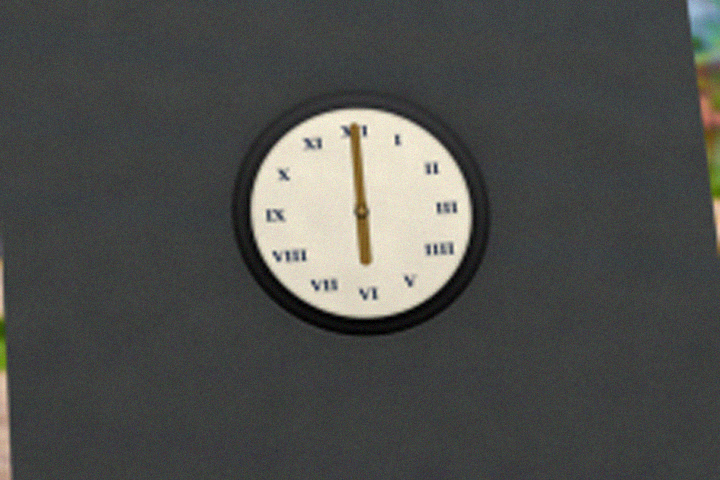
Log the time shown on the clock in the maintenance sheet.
6:00
